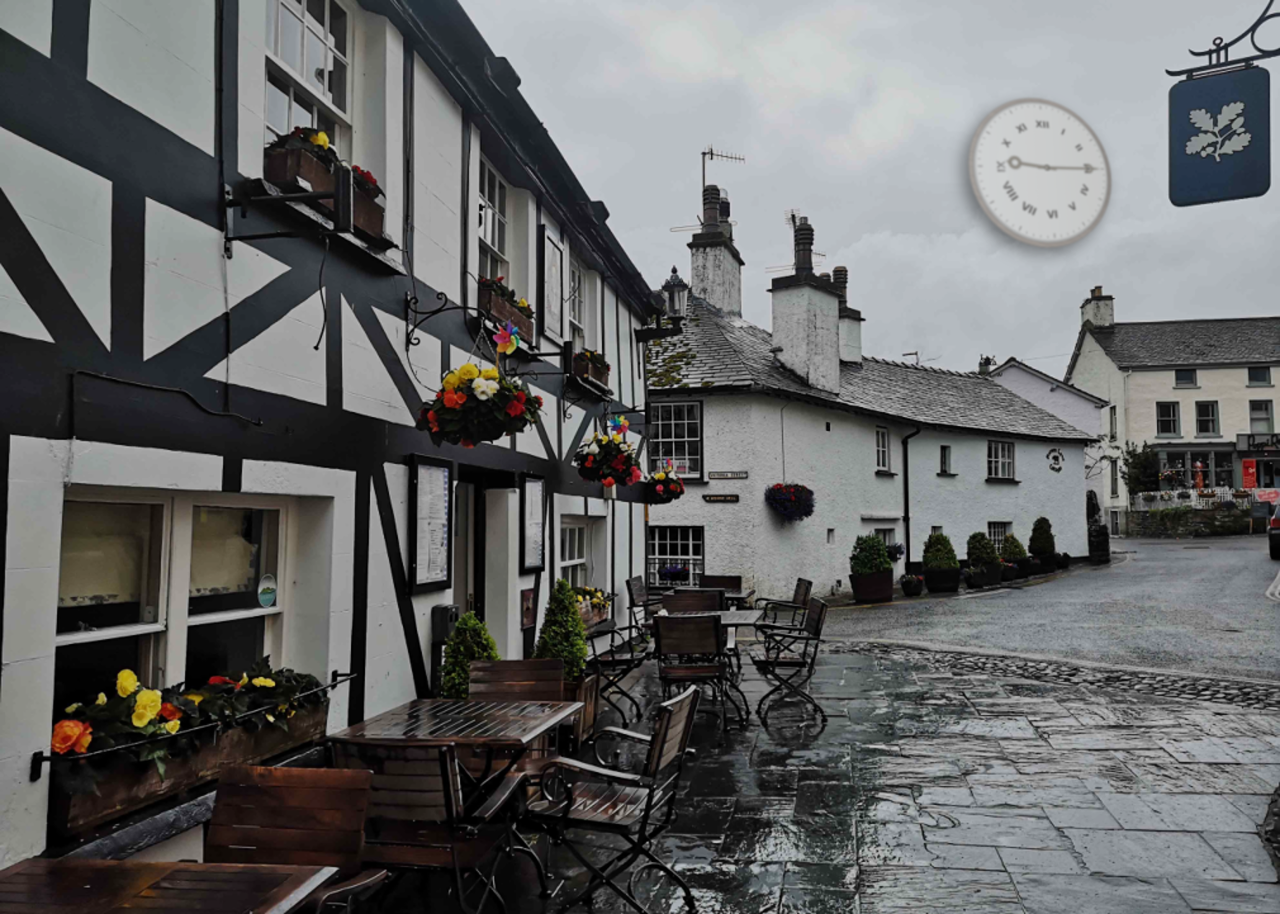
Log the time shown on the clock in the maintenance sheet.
9:15
